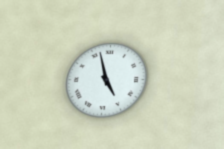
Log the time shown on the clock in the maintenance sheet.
4:57
